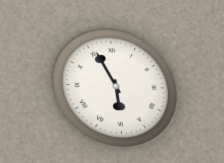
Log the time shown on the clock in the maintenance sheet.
5:56
